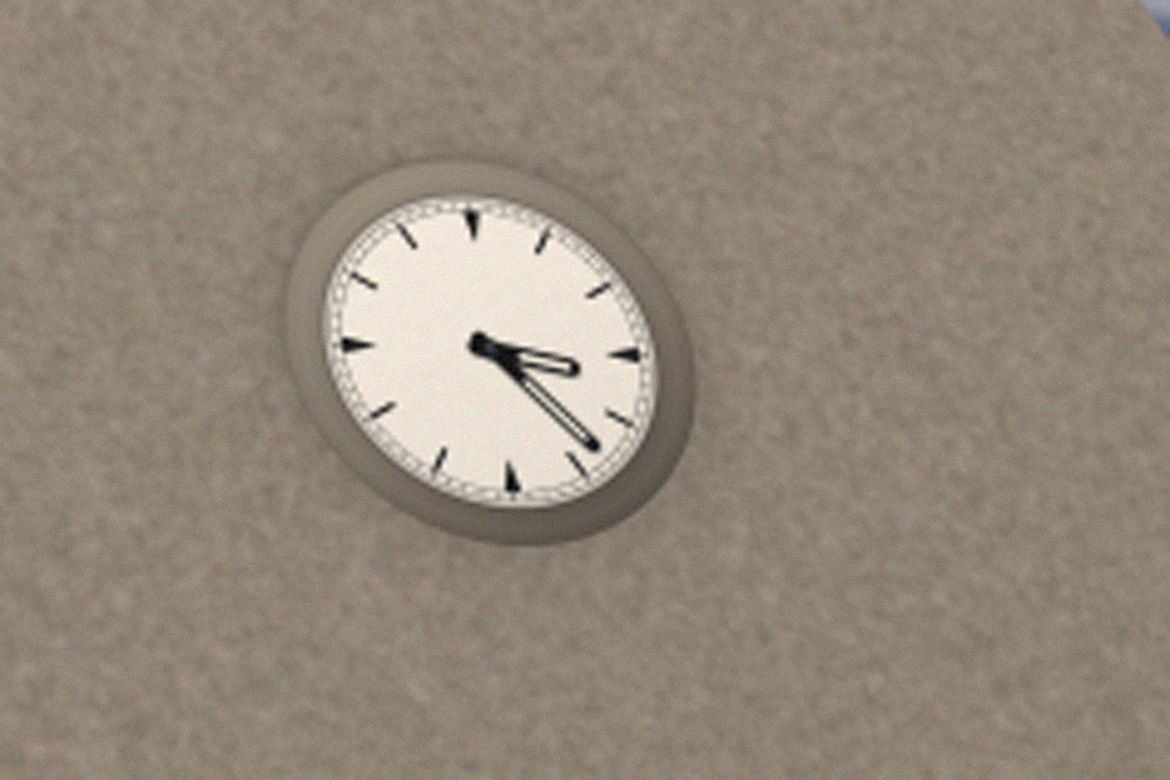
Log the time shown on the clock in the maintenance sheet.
3:23
